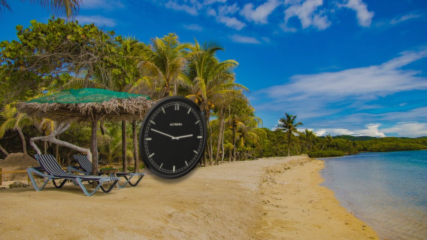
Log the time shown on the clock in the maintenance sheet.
2:48
